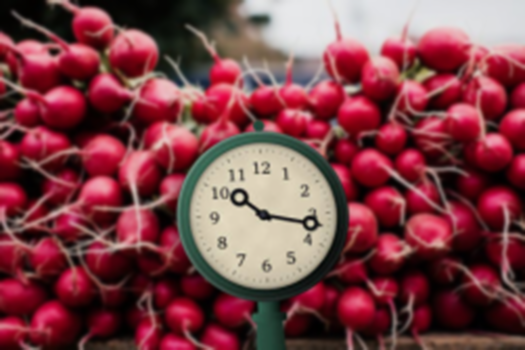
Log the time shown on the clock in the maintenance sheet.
10:17
